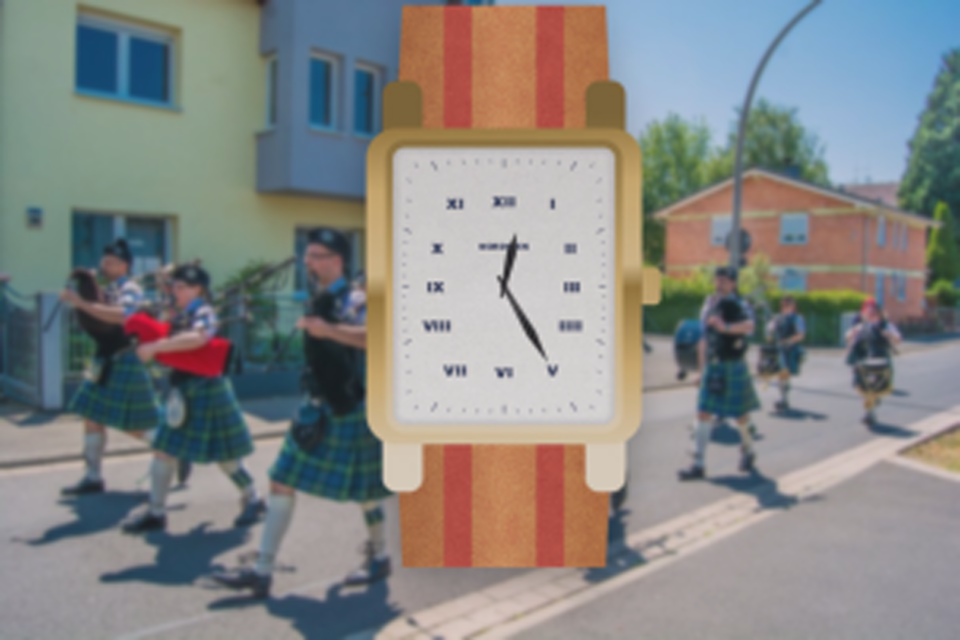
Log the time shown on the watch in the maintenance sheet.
12:25
